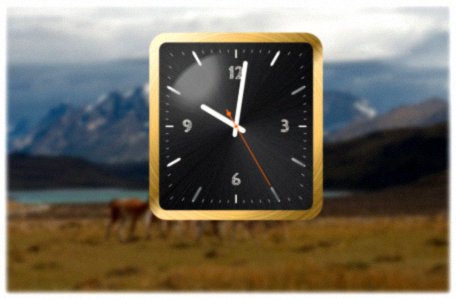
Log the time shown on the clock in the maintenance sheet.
10:01:25
